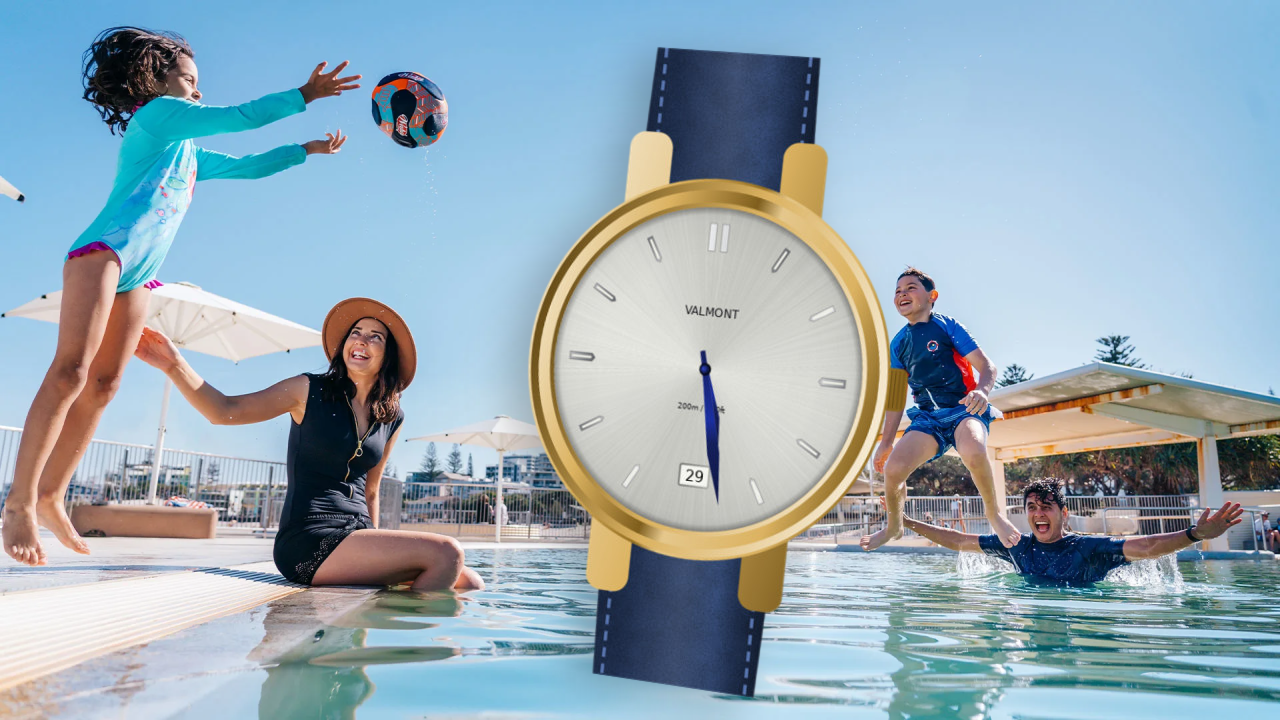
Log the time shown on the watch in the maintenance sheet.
5:28
